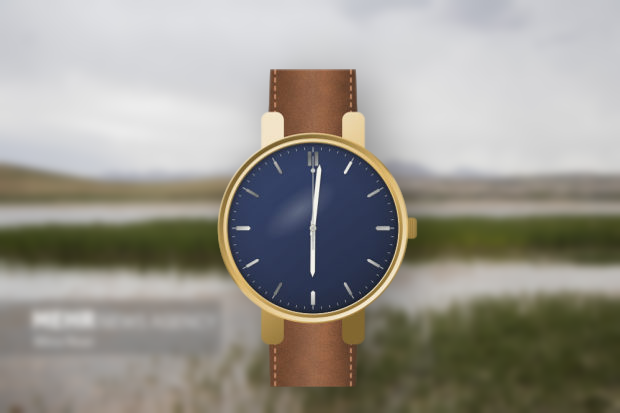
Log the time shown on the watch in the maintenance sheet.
6:01:00
